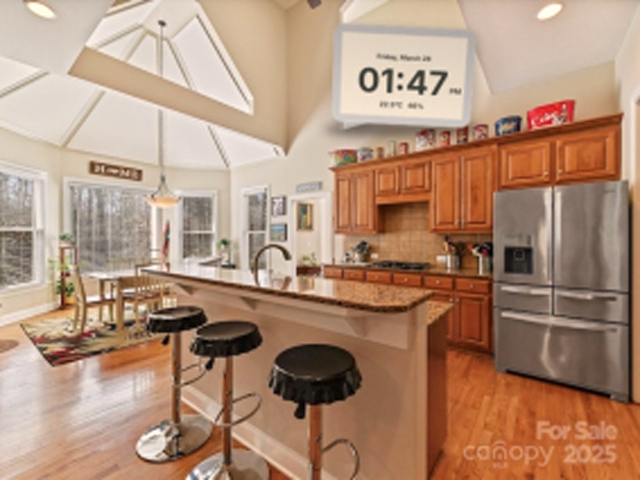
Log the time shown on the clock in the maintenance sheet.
1:47
